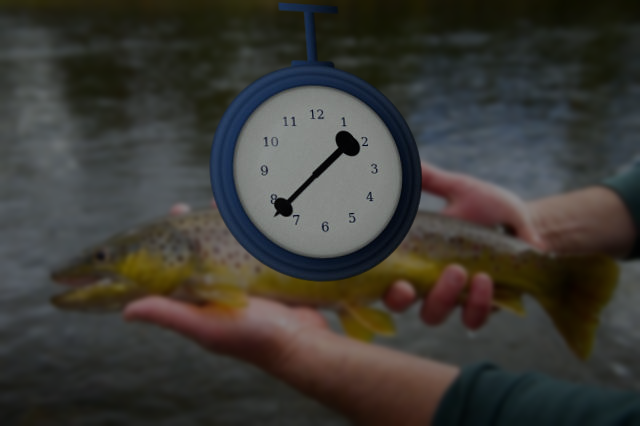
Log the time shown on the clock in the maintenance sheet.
1:38
